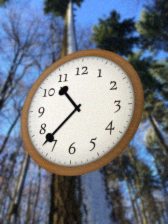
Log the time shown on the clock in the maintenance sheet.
10:37
